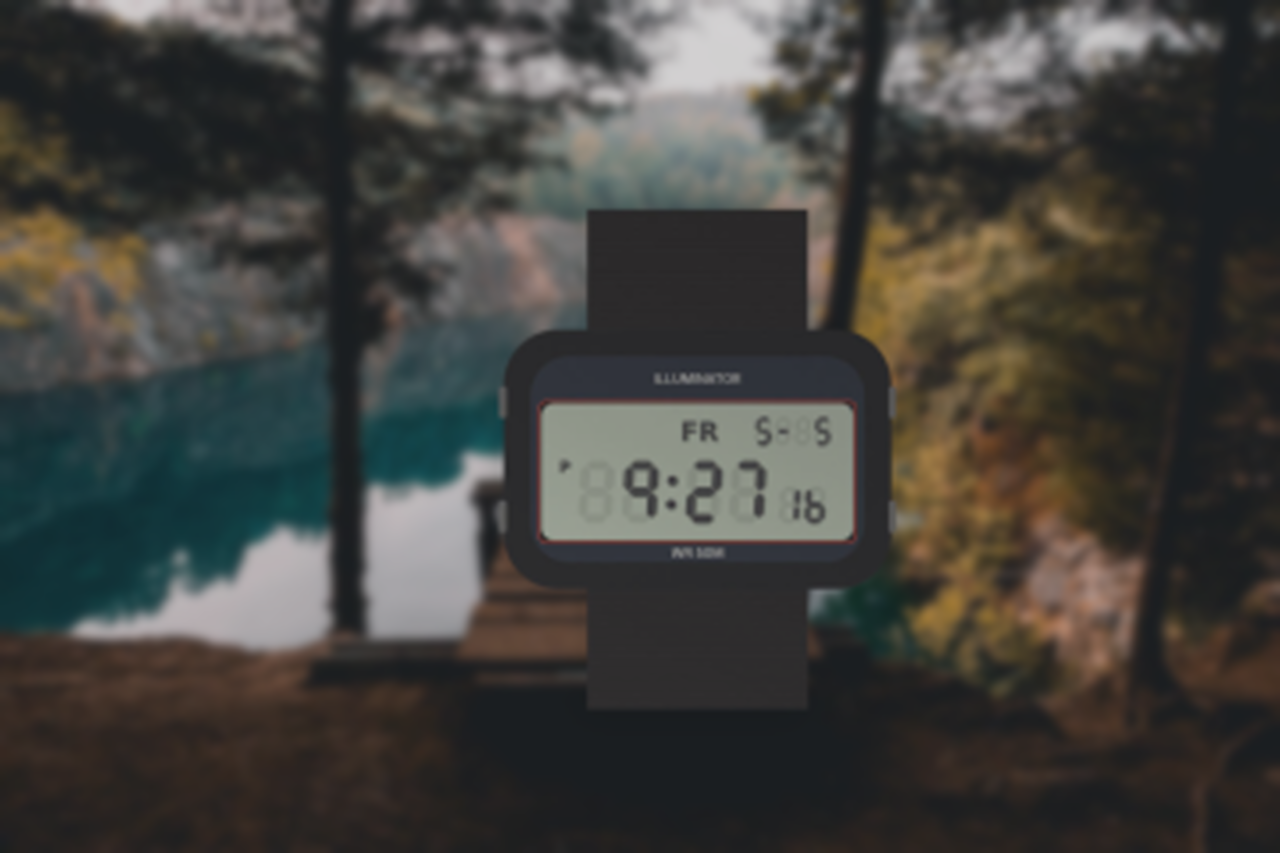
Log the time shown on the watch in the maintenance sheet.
9:27:16
